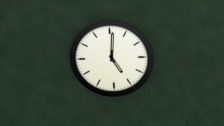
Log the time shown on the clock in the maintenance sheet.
5:01
